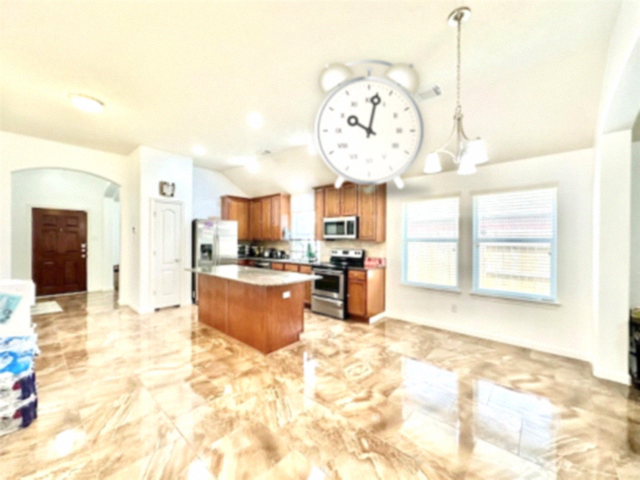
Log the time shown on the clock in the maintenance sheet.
10:02
